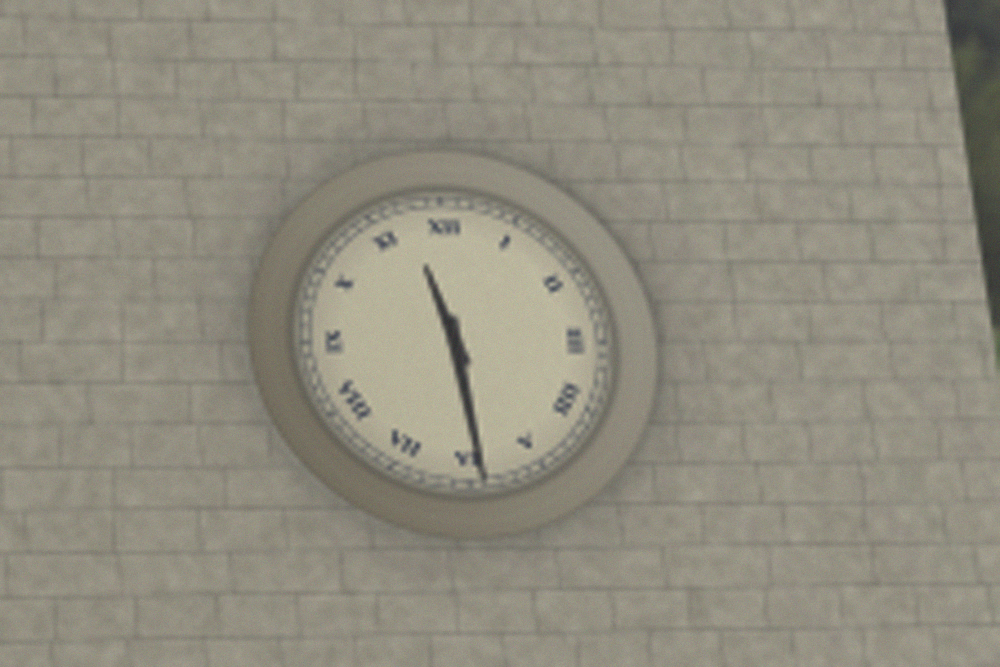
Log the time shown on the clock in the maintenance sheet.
11:29
